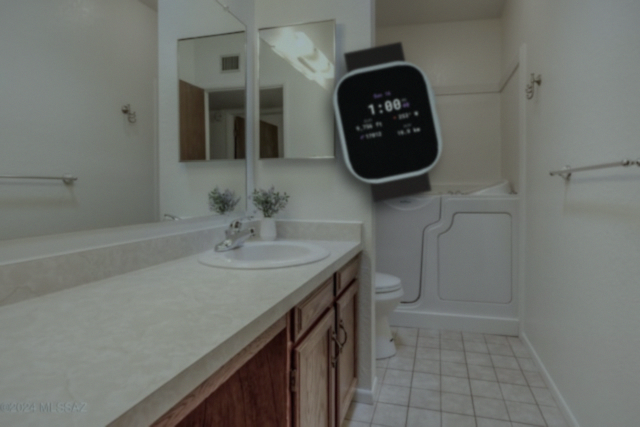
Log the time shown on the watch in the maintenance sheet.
1:00
